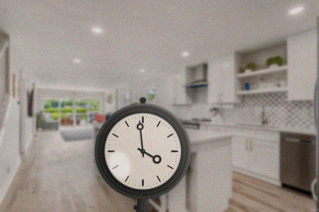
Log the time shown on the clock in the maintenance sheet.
3:59
